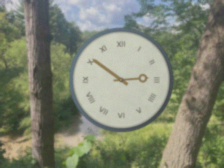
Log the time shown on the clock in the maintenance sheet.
2:51
